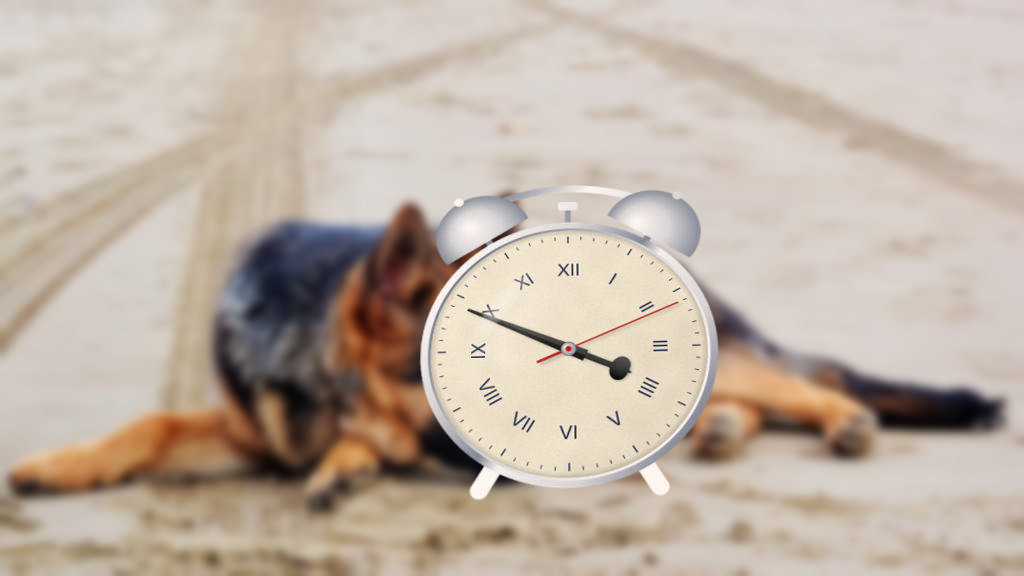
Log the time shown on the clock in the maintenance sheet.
3:49:11
